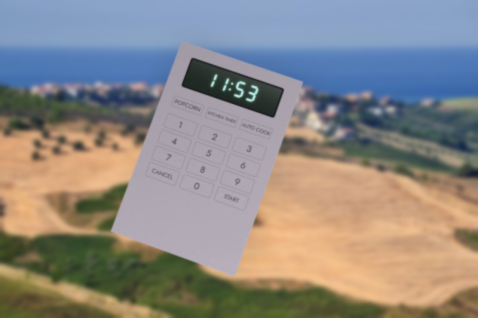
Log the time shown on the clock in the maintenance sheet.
11:53
